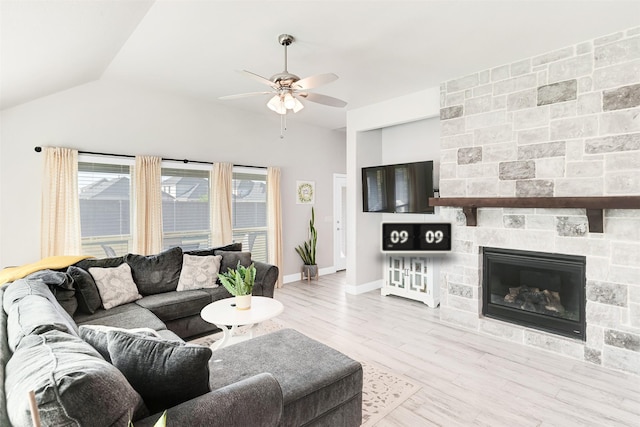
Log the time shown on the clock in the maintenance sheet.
9:09
